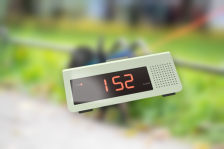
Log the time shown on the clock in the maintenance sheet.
1:52
